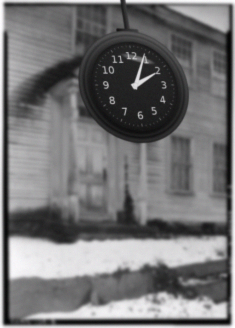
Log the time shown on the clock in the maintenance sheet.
2:04
